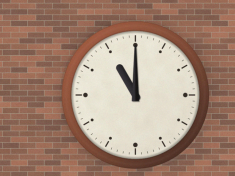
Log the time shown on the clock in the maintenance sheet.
11:00
